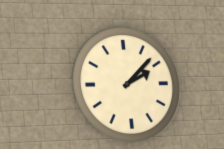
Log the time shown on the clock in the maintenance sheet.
2:08
